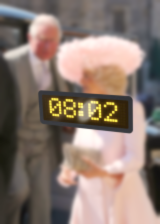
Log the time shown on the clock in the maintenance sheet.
8:02
